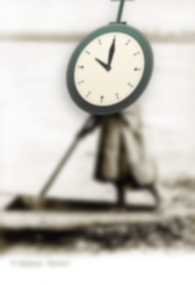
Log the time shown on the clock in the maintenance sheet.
10:00
